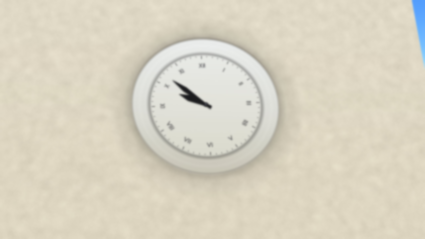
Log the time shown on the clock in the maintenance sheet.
9:52
